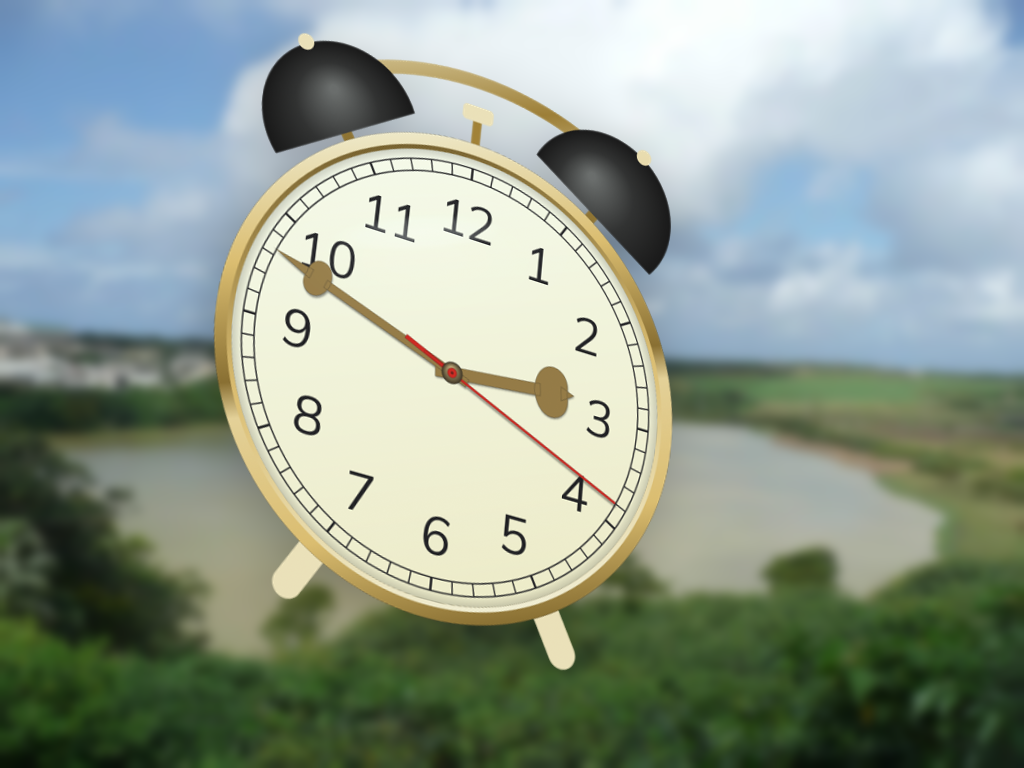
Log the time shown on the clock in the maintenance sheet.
2:48:19
